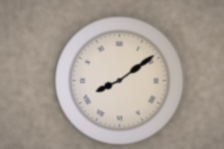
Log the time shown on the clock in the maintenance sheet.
8:09
